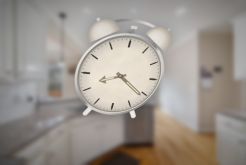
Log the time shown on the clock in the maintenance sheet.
8:21
